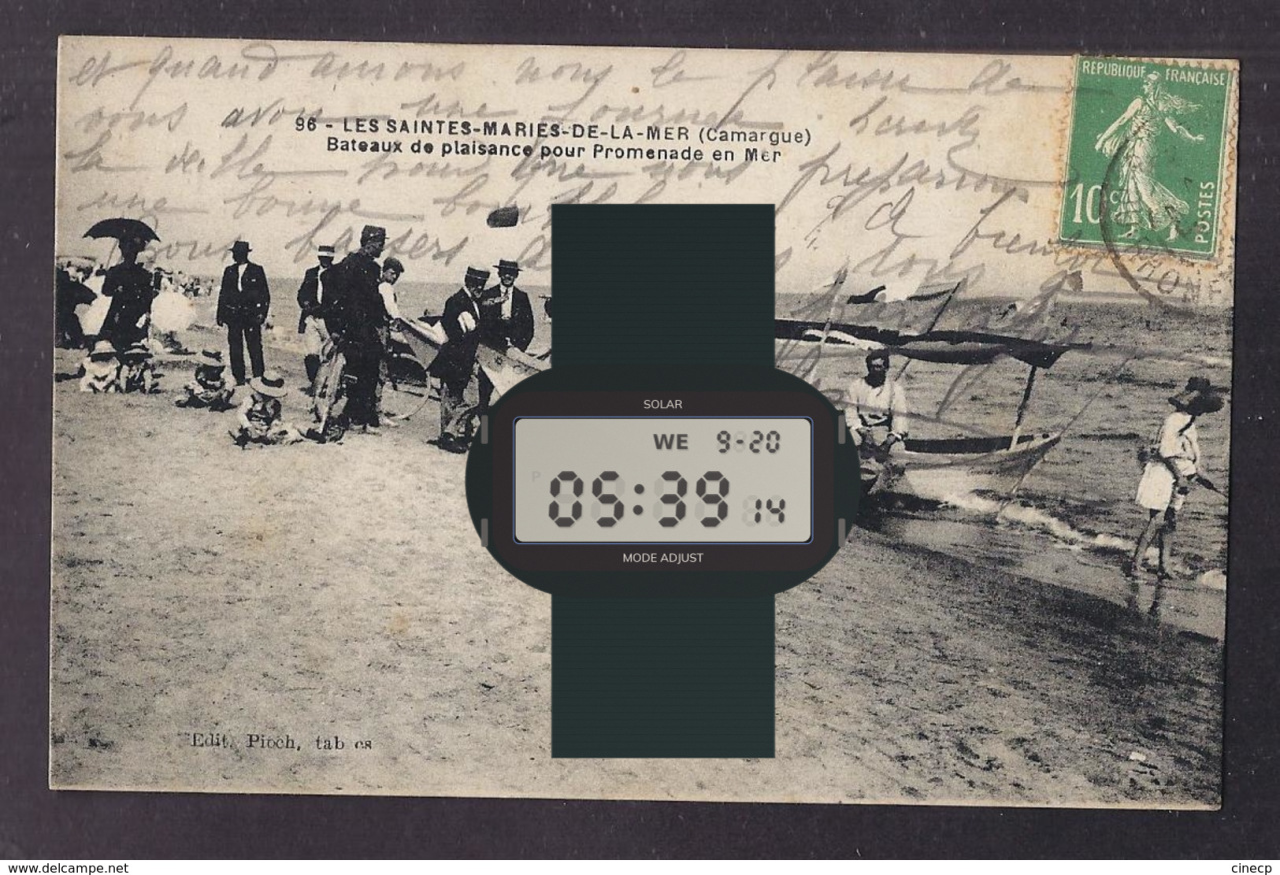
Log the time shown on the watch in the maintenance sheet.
5:39:14
